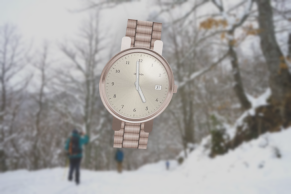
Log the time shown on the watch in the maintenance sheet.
4:59
